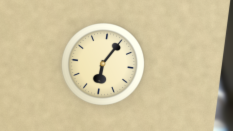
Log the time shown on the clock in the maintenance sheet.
6:05
